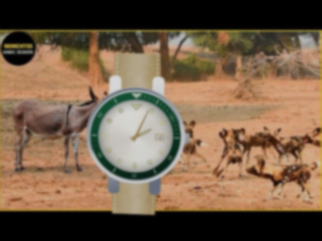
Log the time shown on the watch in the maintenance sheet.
2:04
